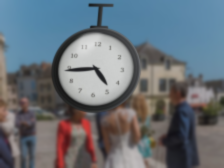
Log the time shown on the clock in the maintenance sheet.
4:44
